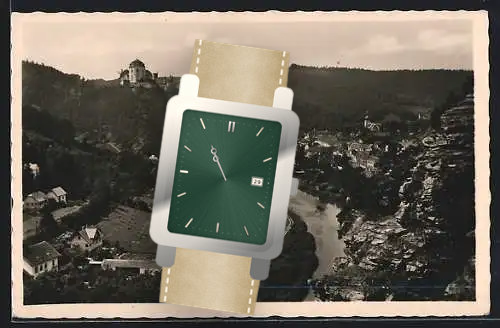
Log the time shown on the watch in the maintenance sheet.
10:55
